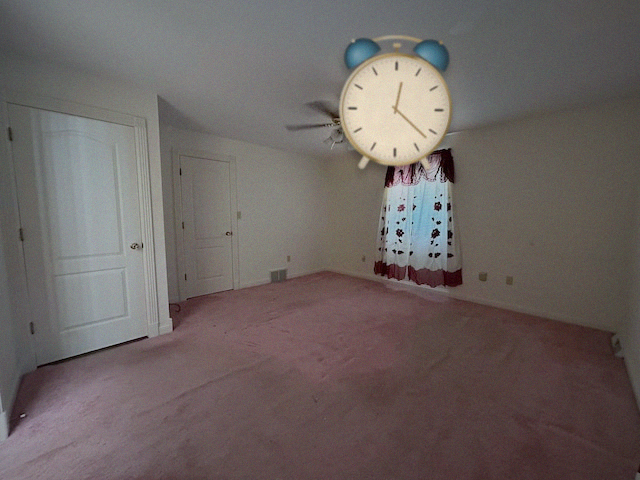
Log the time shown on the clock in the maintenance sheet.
12:22
